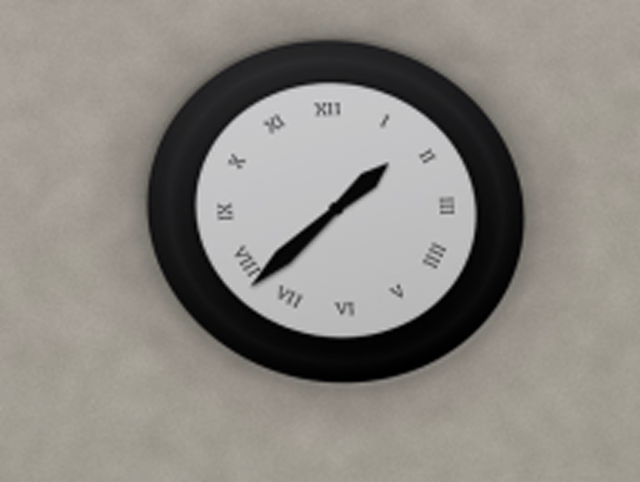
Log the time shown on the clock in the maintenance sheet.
1:38
